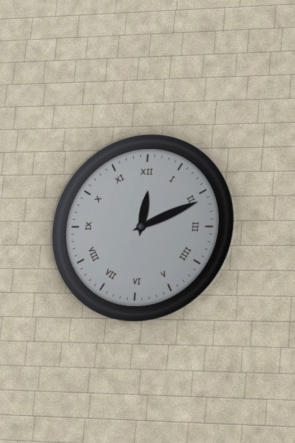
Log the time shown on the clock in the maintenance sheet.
12:11
